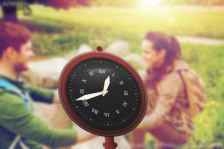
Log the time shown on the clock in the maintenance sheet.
12:42
